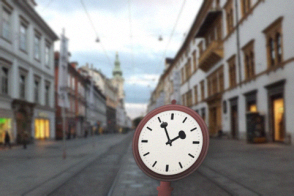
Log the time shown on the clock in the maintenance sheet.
1:56
